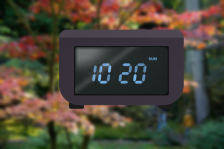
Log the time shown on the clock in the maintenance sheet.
10:20
